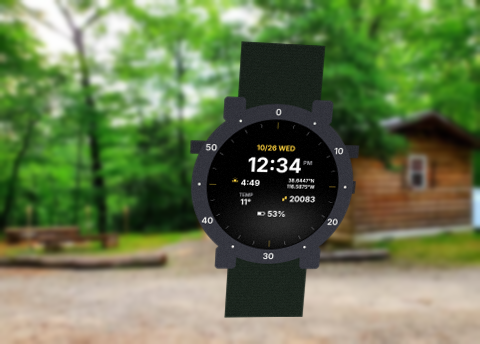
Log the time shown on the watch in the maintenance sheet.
12:34
